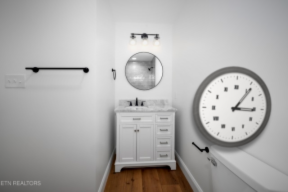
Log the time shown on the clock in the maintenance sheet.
3:06
